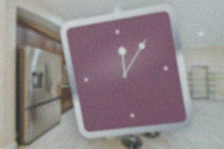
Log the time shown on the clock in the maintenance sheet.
12:07
